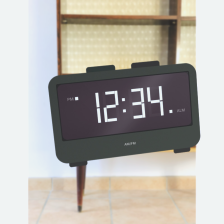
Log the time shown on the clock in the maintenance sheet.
12:34
